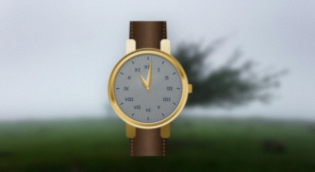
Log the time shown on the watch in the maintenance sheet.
11:01
